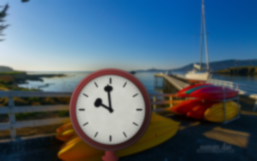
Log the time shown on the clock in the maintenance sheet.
9:59
